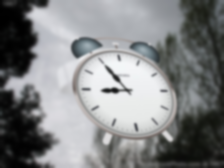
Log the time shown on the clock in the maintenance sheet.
8:55
